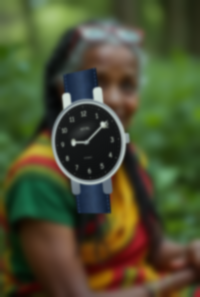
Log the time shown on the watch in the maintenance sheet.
9:09
